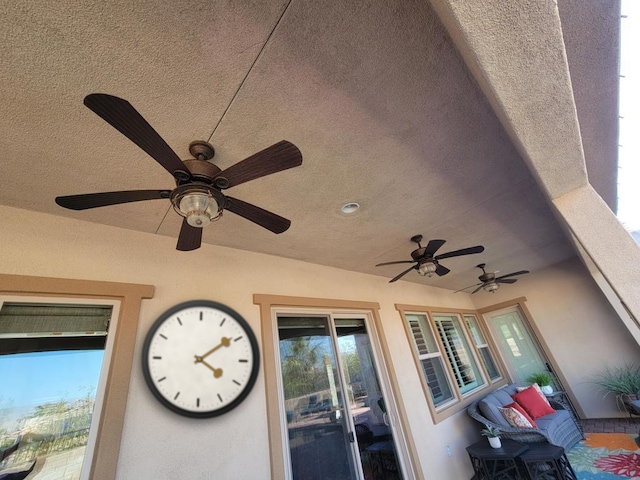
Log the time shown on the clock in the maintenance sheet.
4:09
